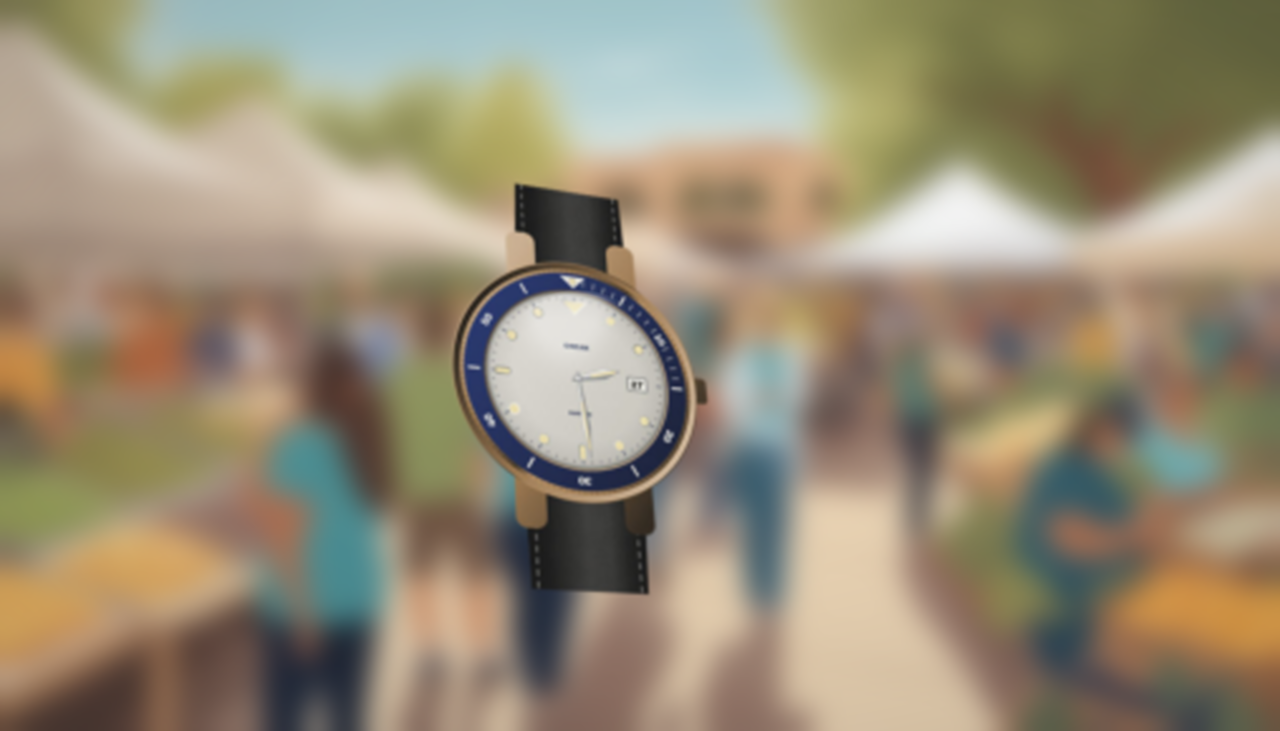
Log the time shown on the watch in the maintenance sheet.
2:29
